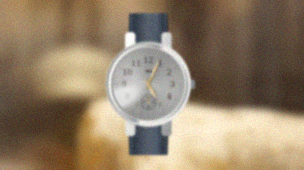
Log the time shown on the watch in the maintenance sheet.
5:04
